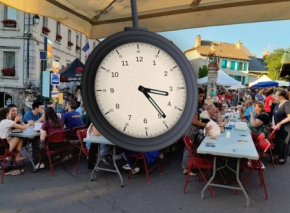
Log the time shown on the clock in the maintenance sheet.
3:24
